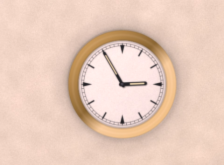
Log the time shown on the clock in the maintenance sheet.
2:55
